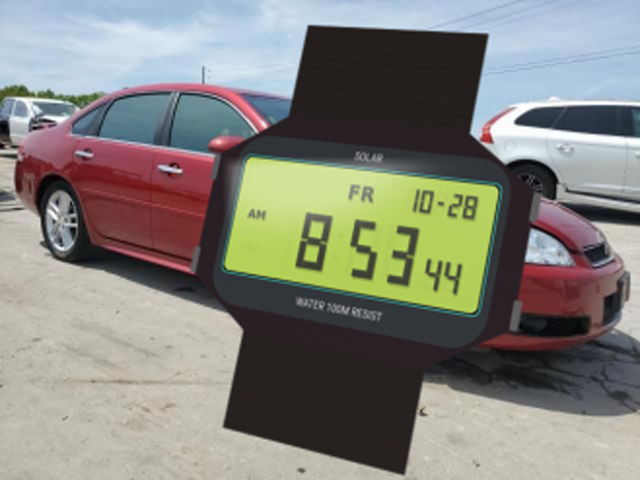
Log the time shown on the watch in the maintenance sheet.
8:53:44
